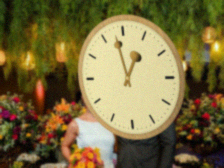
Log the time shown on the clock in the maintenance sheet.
12:58
